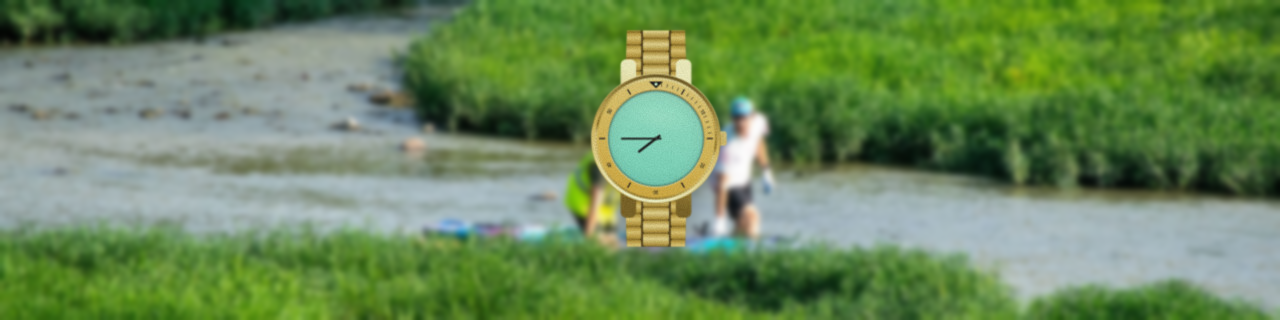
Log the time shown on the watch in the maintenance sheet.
7:45
